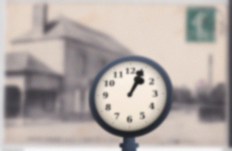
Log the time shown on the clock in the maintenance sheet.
1:04
